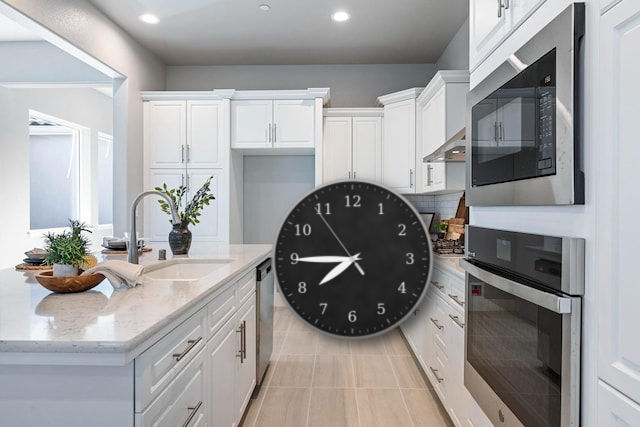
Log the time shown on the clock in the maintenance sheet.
7:44:54
